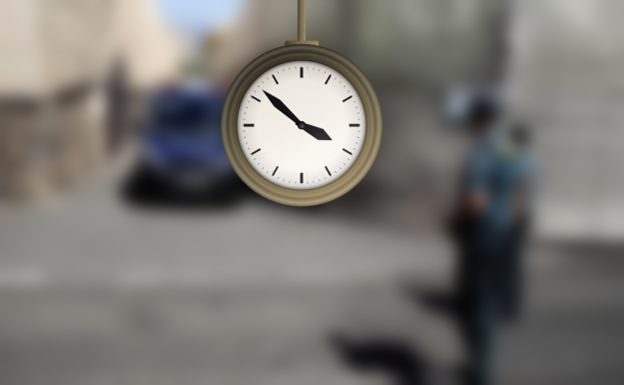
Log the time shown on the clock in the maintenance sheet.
3:52
